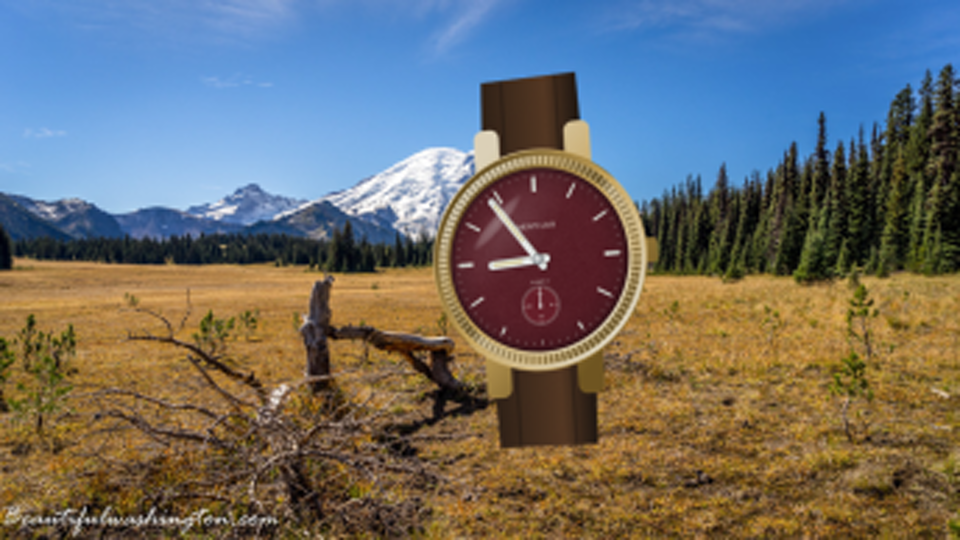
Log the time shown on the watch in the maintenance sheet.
8:54
